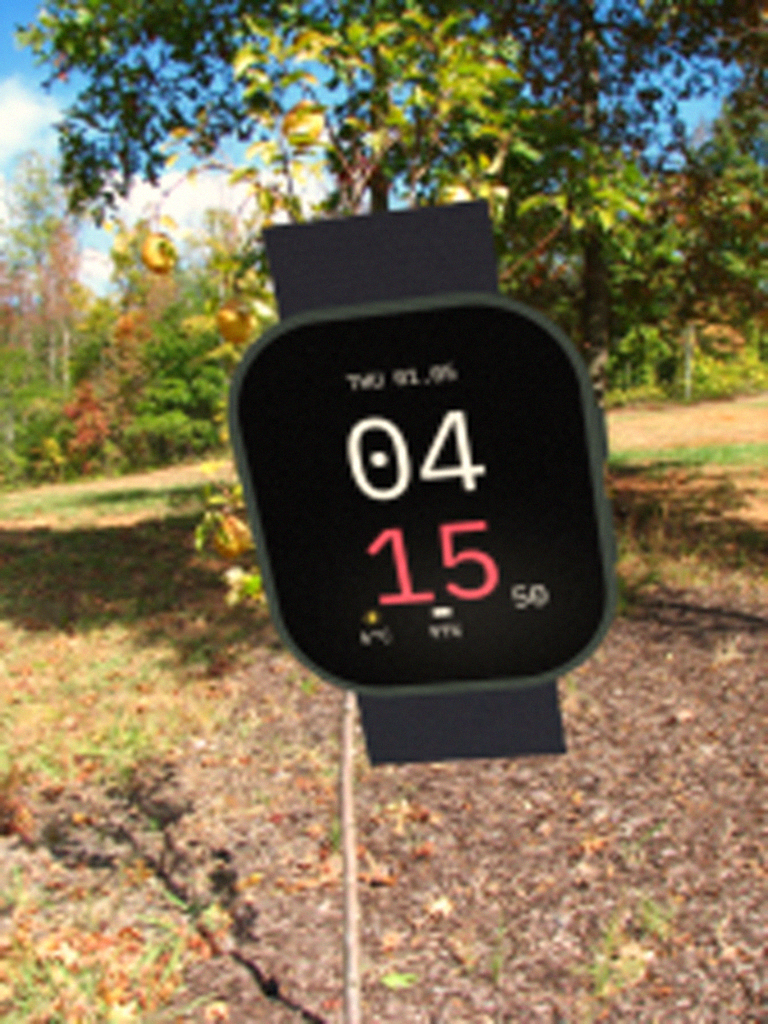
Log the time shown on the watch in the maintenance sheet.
4:15
